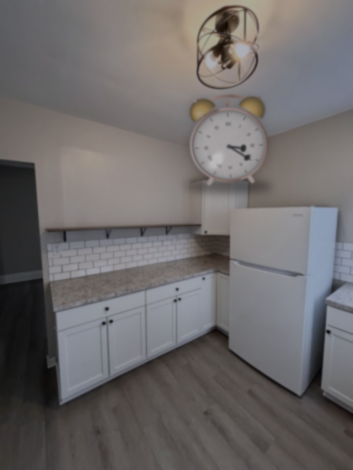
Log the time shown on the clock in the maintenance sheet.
3:21
